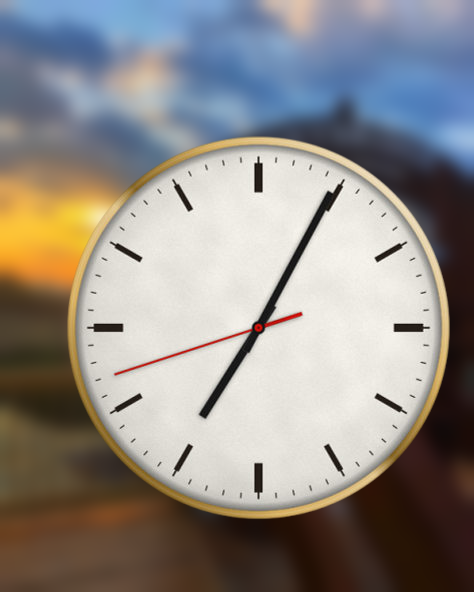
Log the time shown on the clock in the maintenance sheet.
7:04:42
